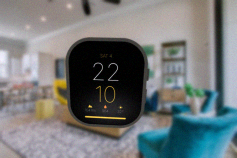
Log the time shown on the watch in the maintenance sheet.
22:10
